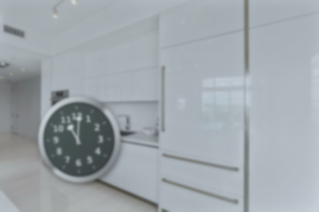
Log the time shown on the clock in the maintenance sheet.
11:01
